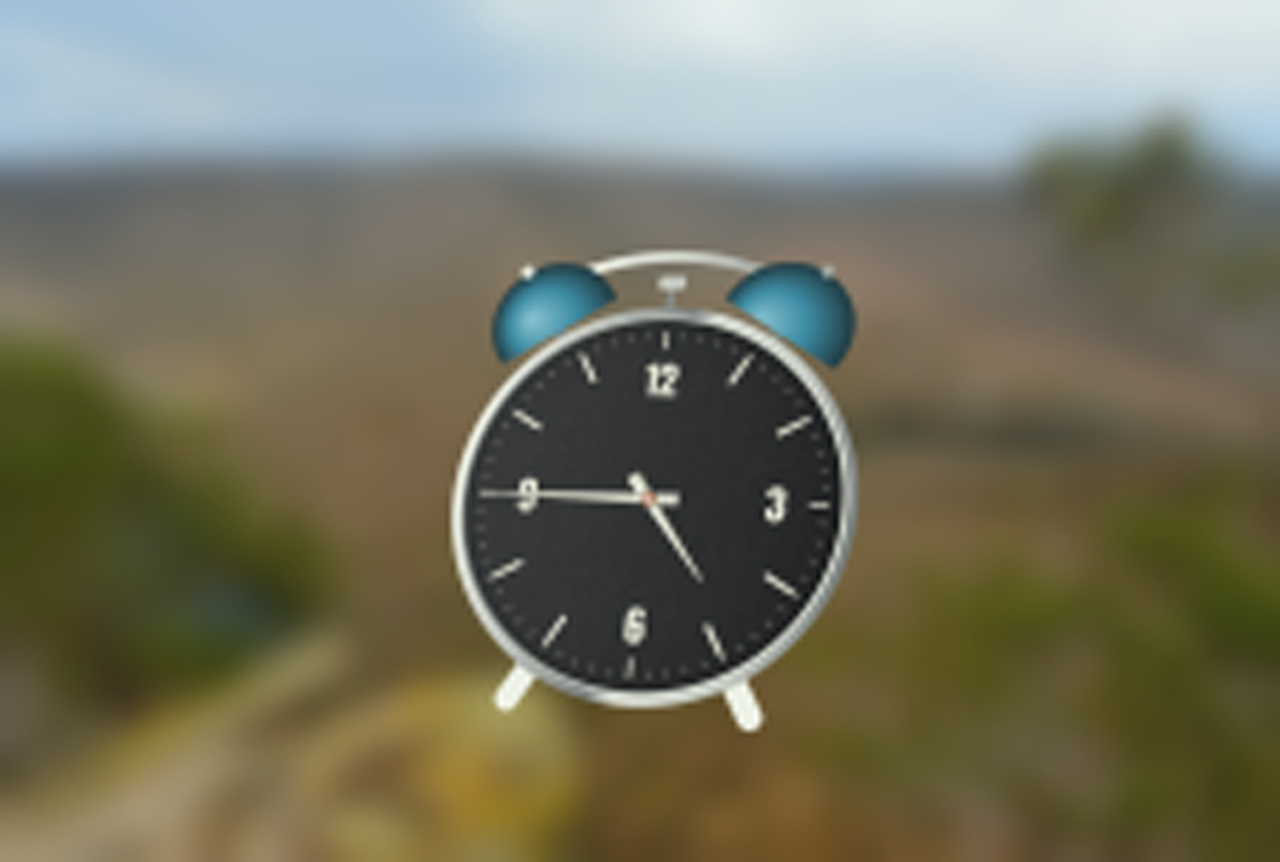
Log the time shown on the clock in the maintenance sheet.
4:45
